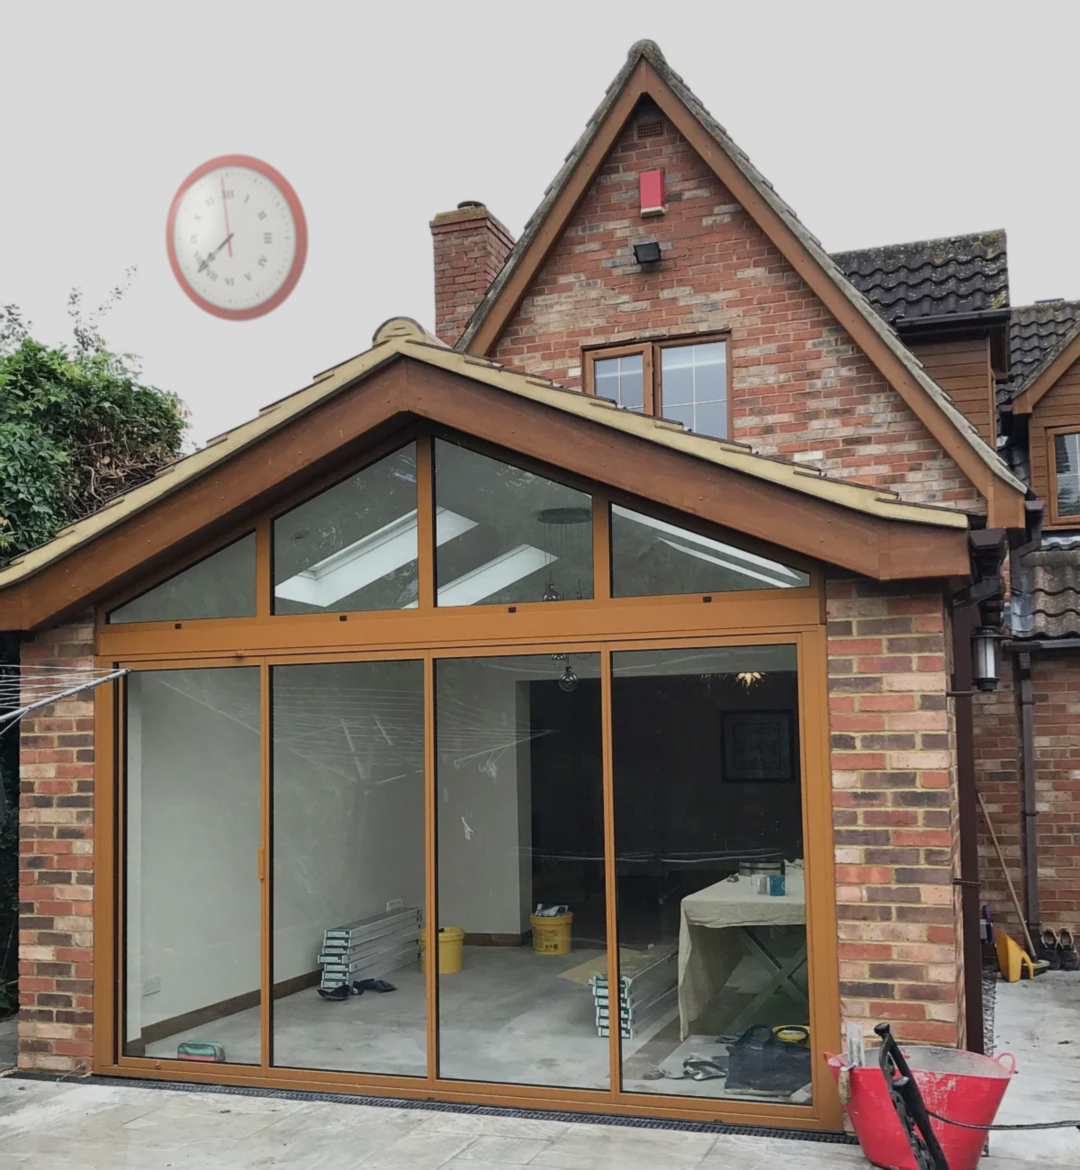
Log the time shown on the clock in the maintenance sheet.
7:37:59
